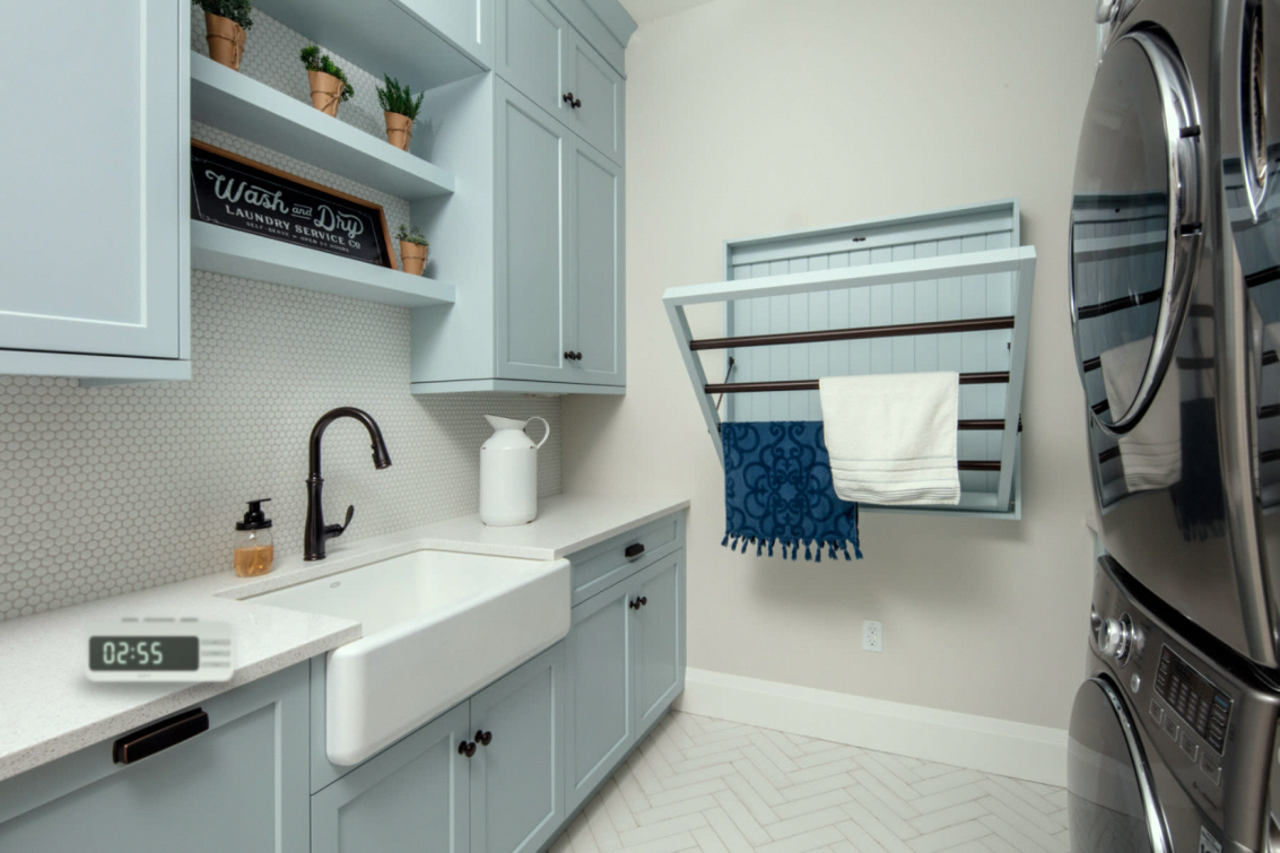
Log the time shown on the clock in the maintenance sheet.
2:55
